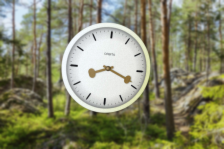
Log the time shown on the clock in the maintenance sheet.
8:19
